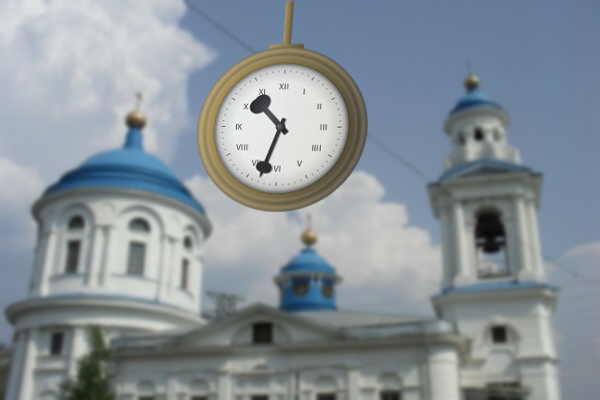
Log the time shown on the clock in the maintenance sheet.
10:33
